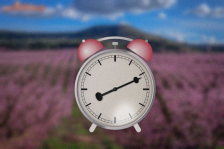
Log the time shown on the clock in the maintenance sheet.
8:11
